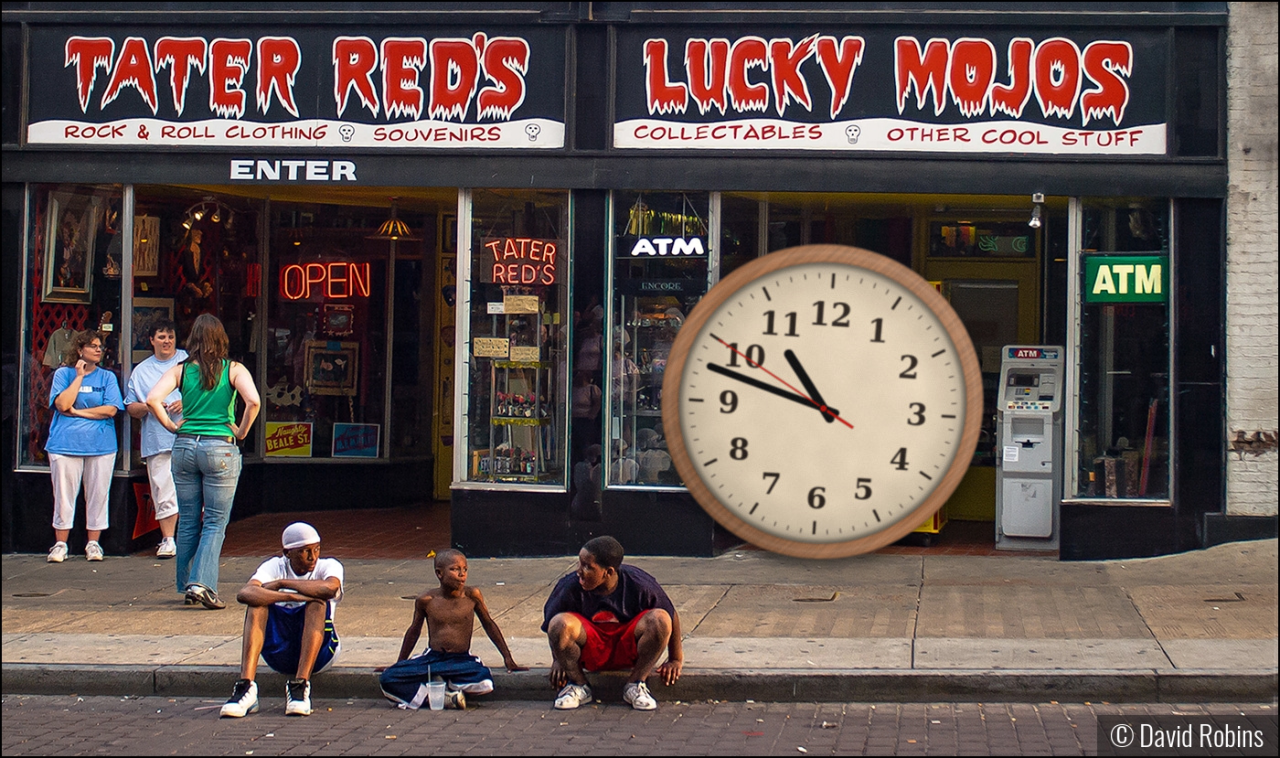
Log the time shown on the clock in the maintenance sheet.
10:47:50
